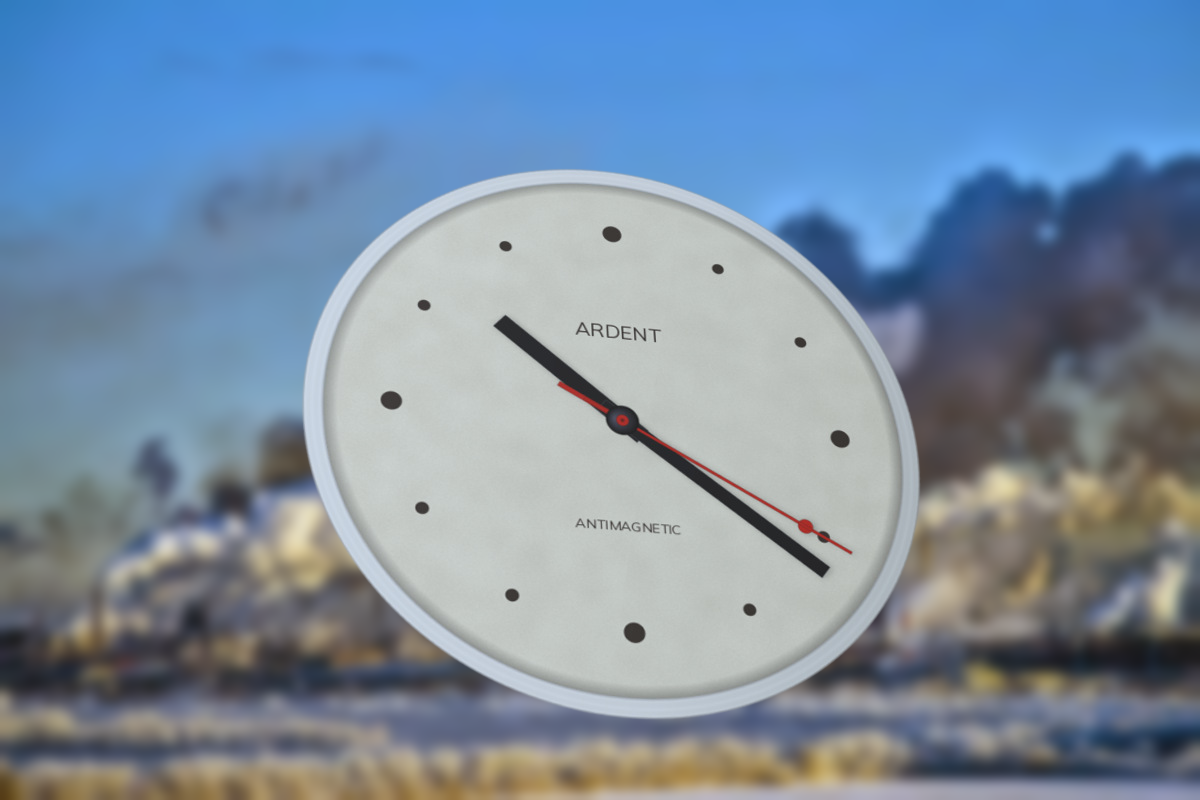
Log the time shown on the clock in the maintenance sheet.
10:21:20
